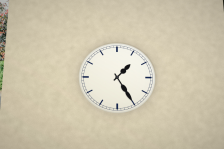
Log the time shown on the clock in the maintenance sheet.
1:25
